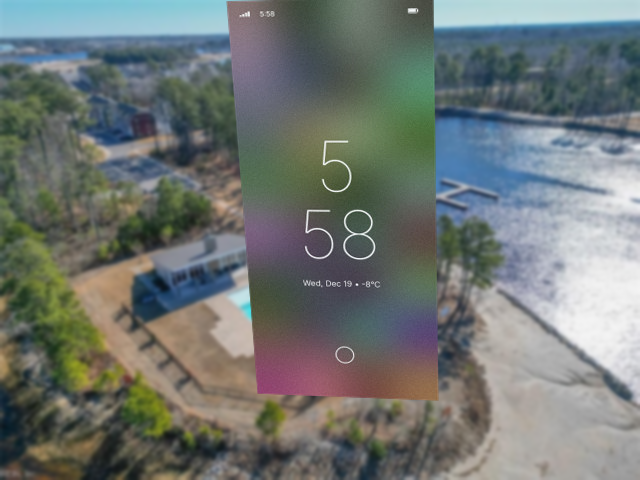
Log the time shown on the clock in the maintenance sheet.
5:58
